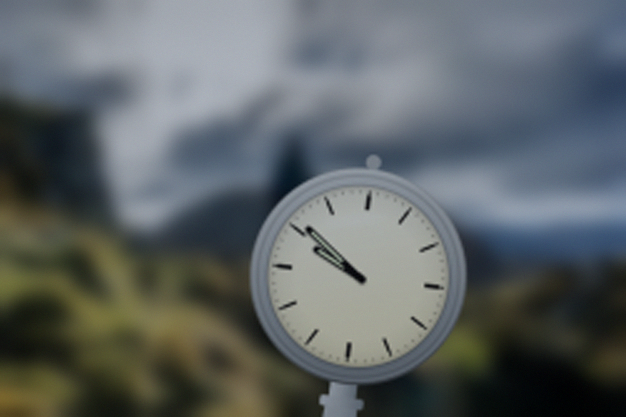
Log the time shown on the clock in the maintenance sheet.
9:51
